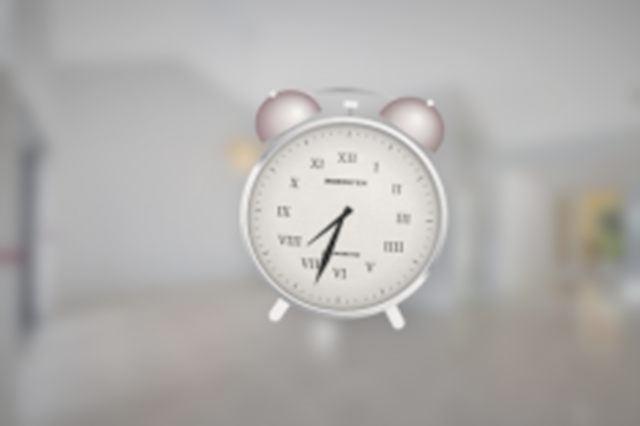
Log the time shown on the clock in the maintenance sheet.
7:33
